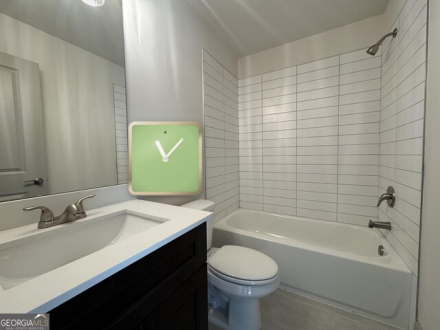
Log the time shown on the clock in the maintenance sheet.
11:07
